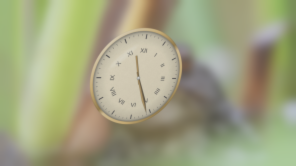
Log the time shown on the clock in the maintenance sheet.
11:26
